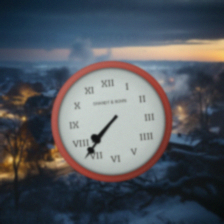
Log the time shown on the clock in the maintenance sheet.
7:37
